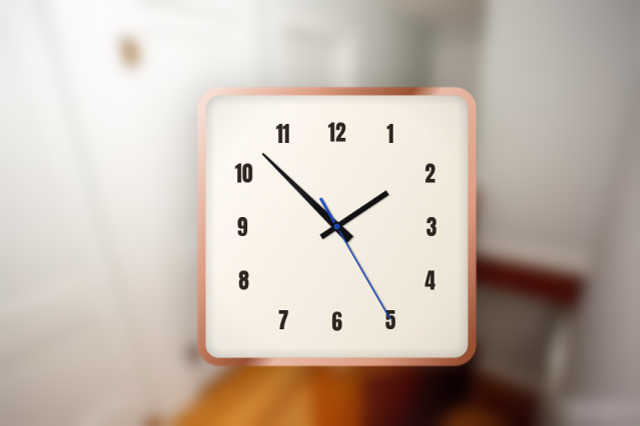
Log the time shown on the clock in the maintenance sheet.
1:52:25
